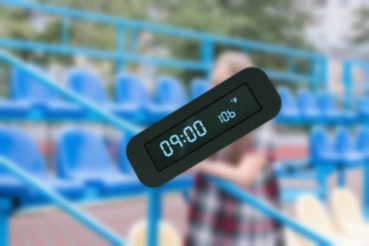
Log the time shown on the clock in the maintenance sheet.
9:00
